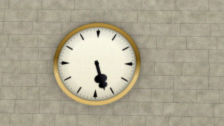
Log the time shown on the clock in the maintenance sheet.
5:27
